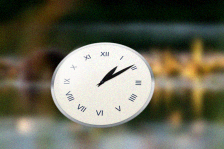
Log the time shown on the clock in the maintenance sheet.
1:09
